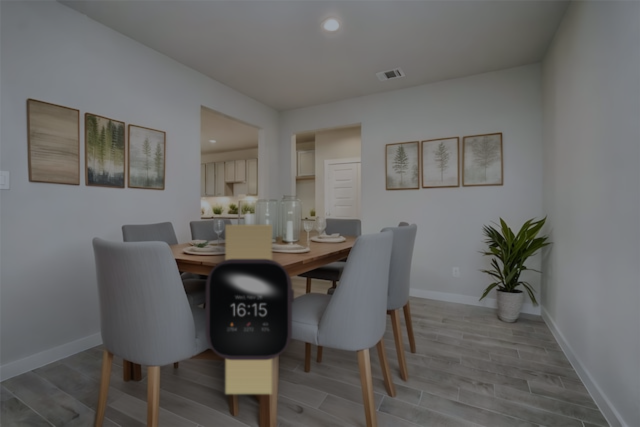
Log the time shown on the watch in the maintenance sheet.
16:15
